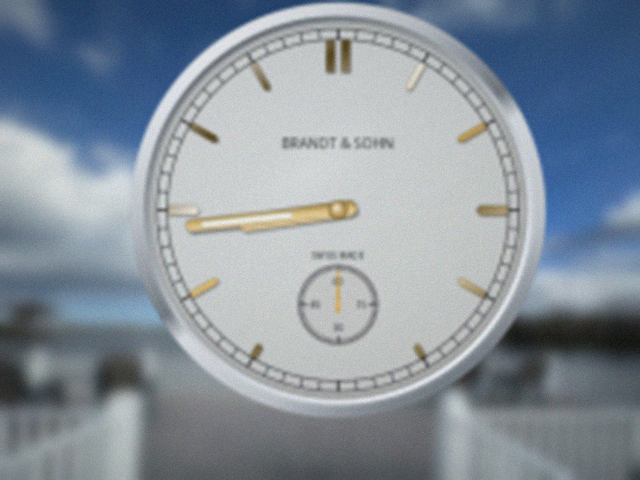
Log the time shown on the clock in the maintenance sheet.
8:44
